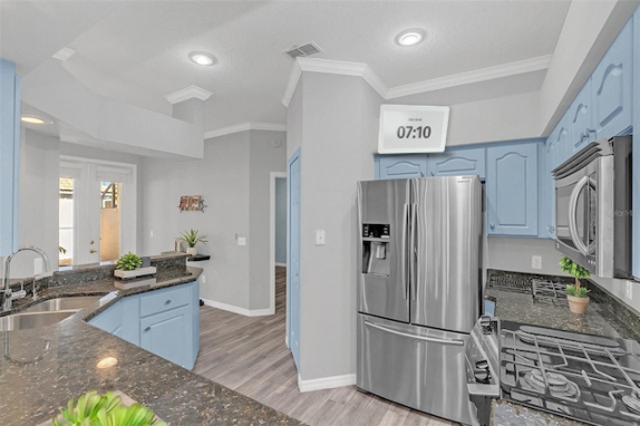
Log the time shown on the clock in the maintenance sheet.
7:10
